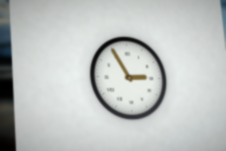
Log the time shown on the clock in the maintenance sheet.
2:55
